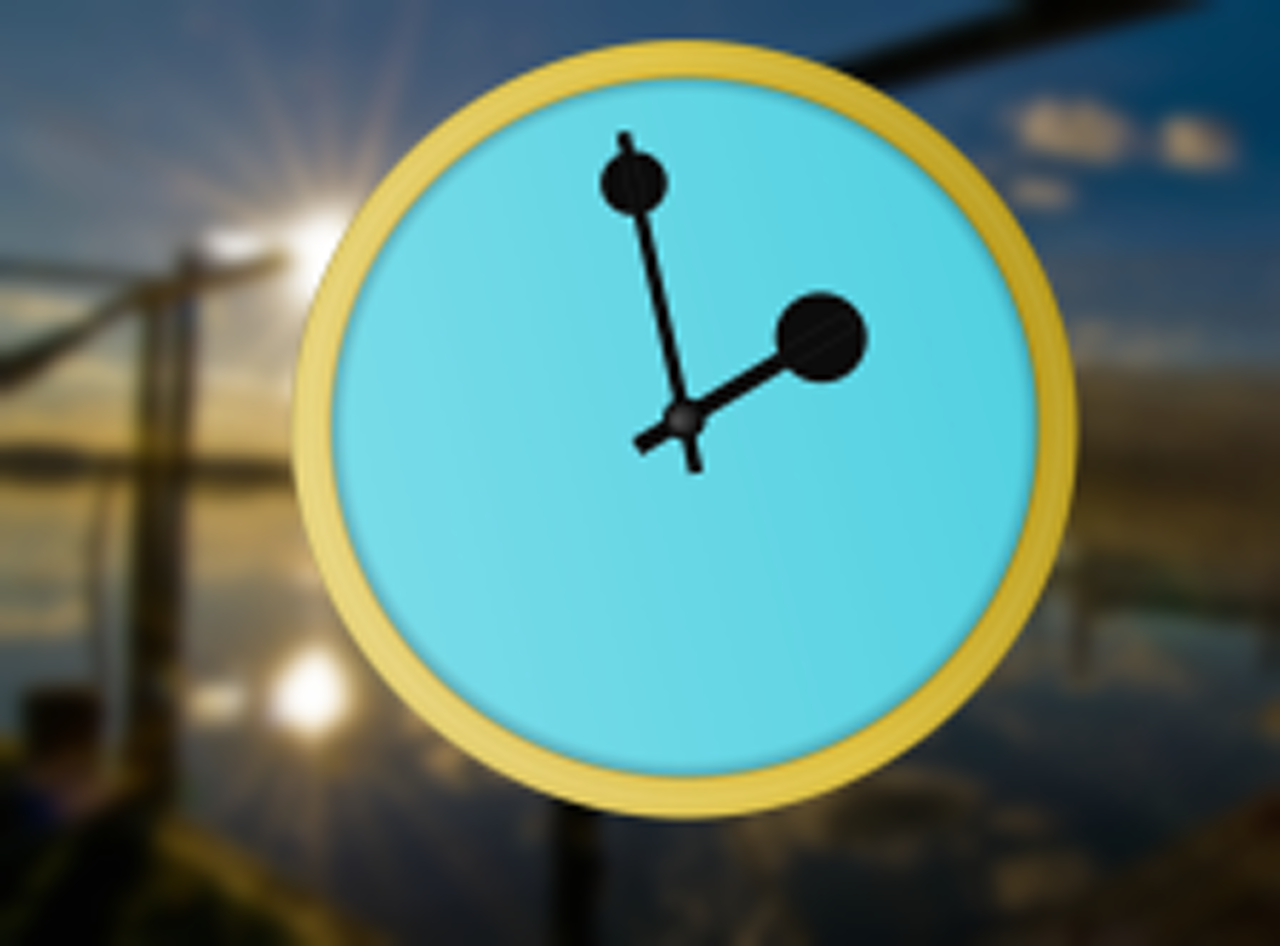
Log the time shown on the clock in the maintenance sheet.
1:58
